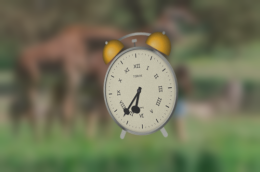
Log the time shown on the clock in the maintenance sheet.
6:37
